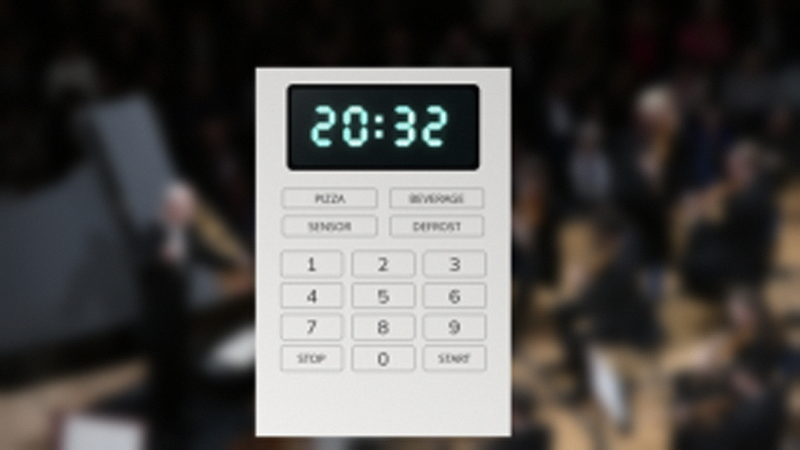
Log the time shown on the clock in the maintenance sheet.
20:32
